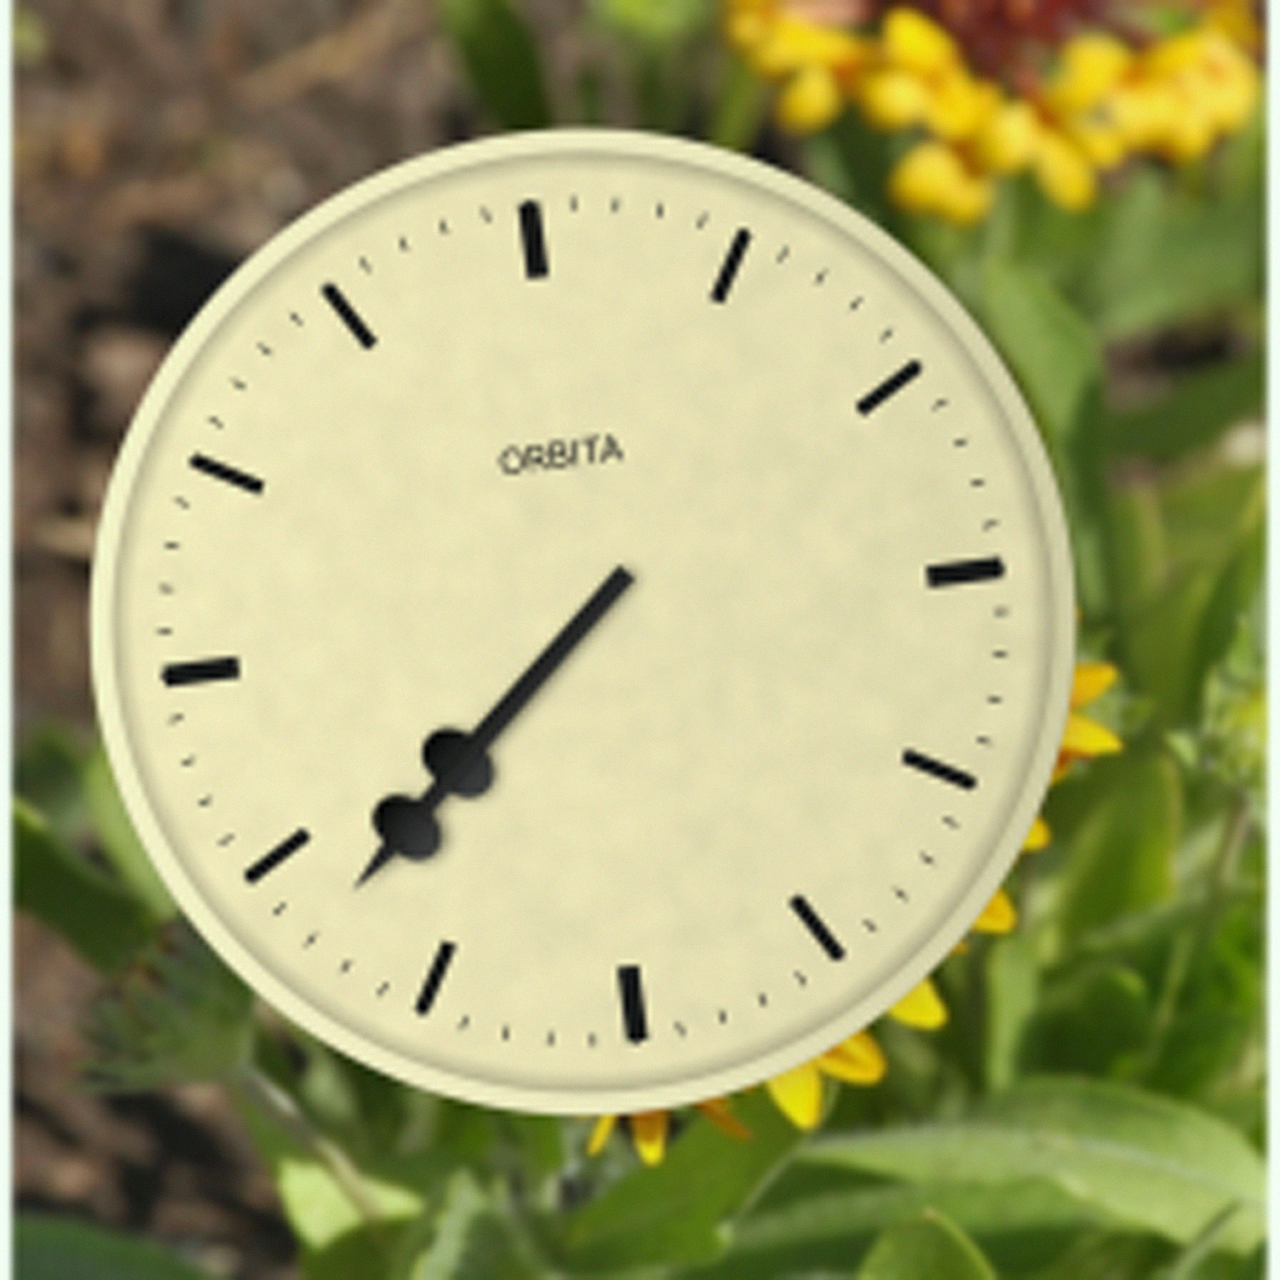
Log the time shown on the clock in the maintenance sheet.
7:38
